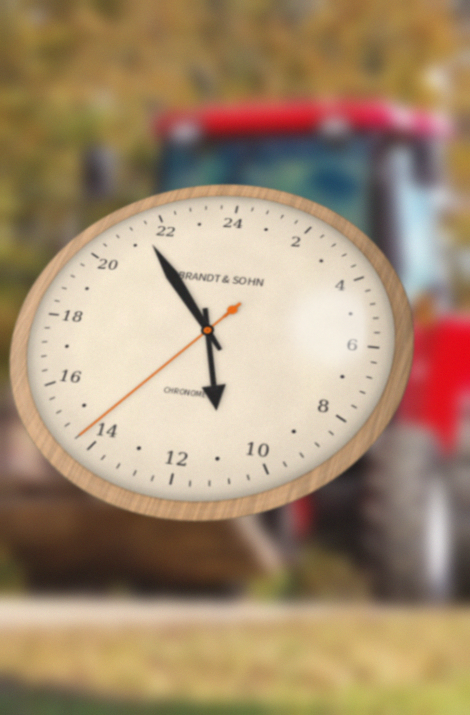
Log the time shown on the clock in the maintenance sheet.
10:53:36
